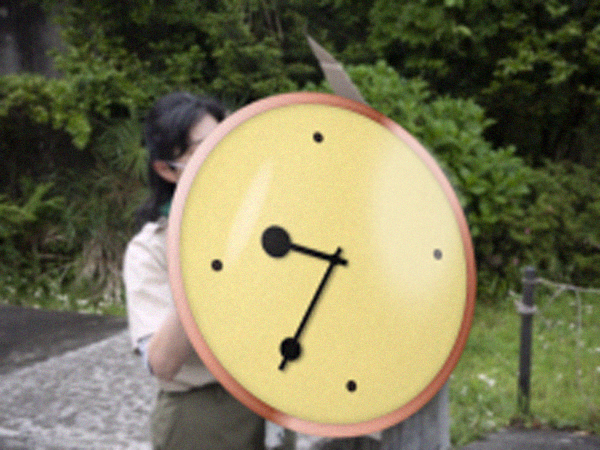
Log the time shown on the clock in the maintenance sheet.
9:36
